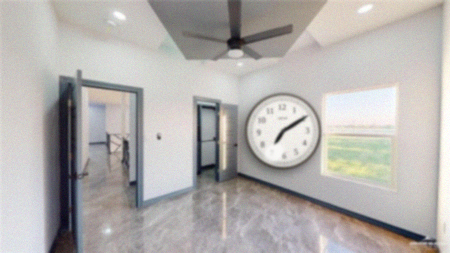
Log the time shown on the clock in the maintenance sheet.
7:10
